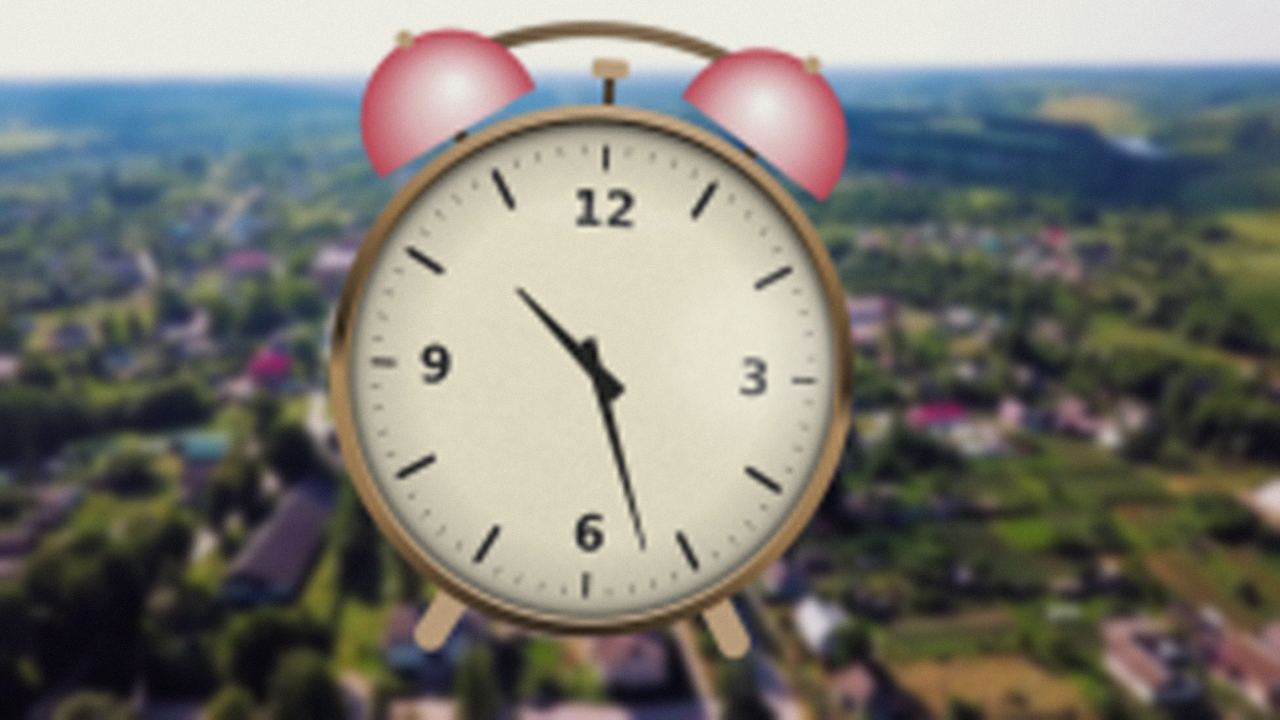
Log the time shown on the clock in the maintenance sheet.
10:27
